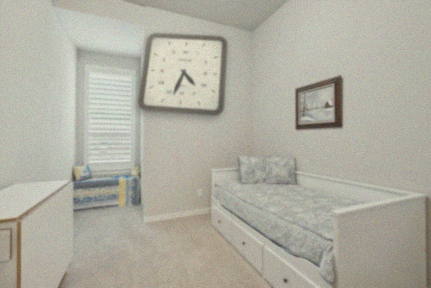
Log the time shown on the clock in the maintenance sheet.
4:33
